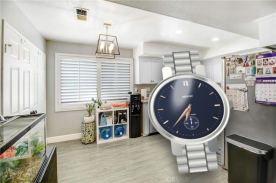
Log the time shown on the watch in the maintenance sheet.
6:37
